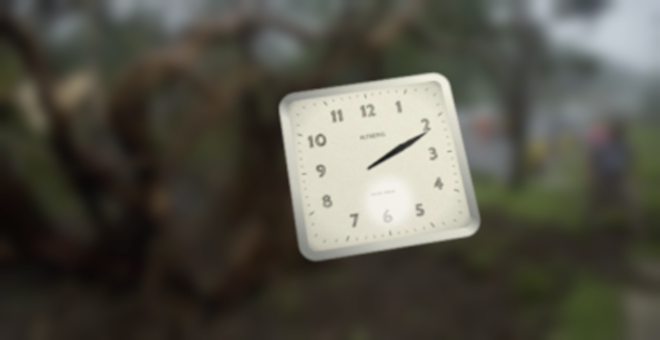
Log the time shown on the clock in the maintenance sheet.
2:11
